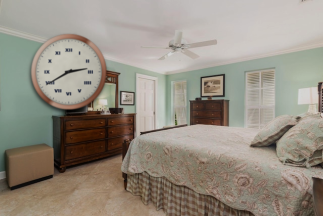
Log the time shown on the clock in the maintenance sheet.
2:40
